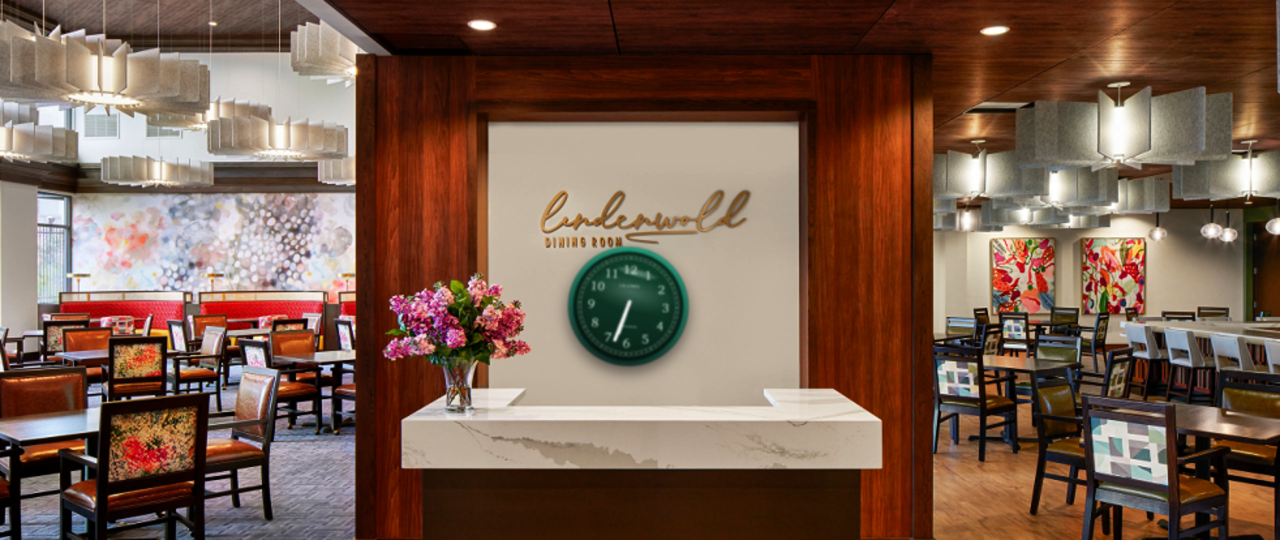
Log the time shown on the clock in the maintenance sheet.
6:33
